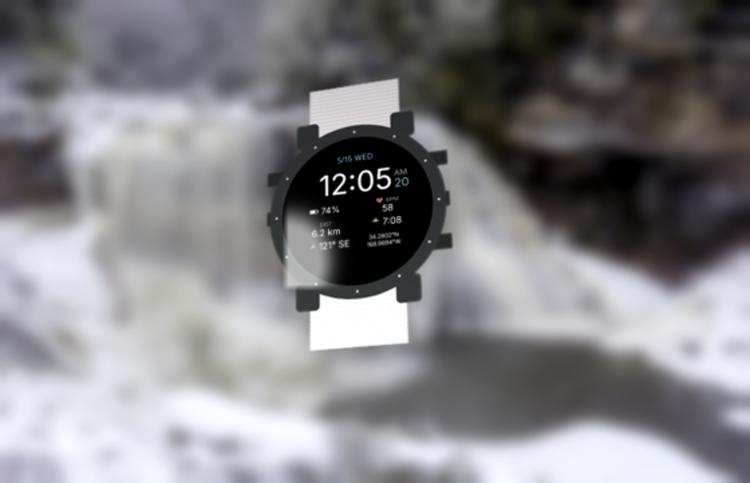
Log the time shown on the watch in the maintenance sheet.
12:05:20
